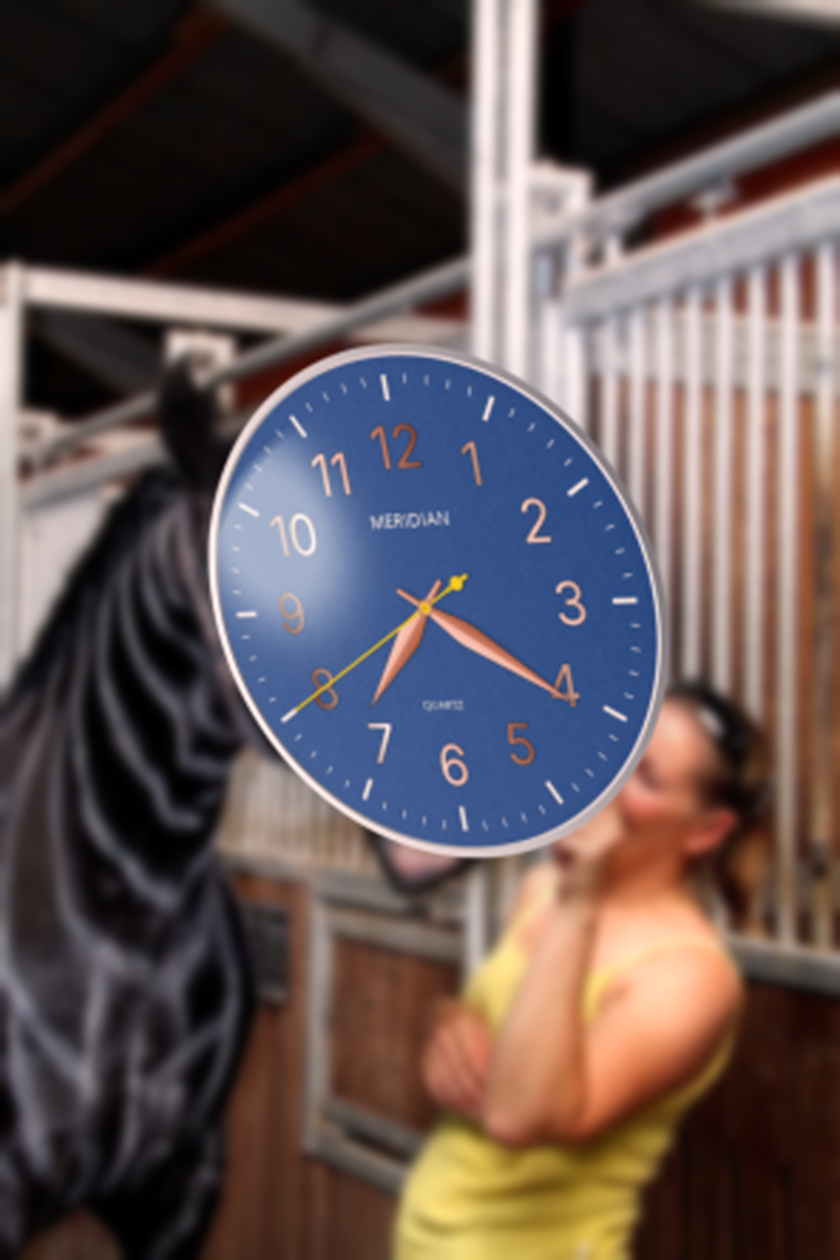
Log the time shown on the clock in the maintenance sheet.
7:20:40
